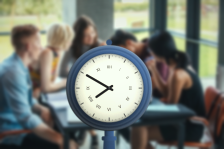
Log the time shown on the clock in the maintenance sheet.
7:50
